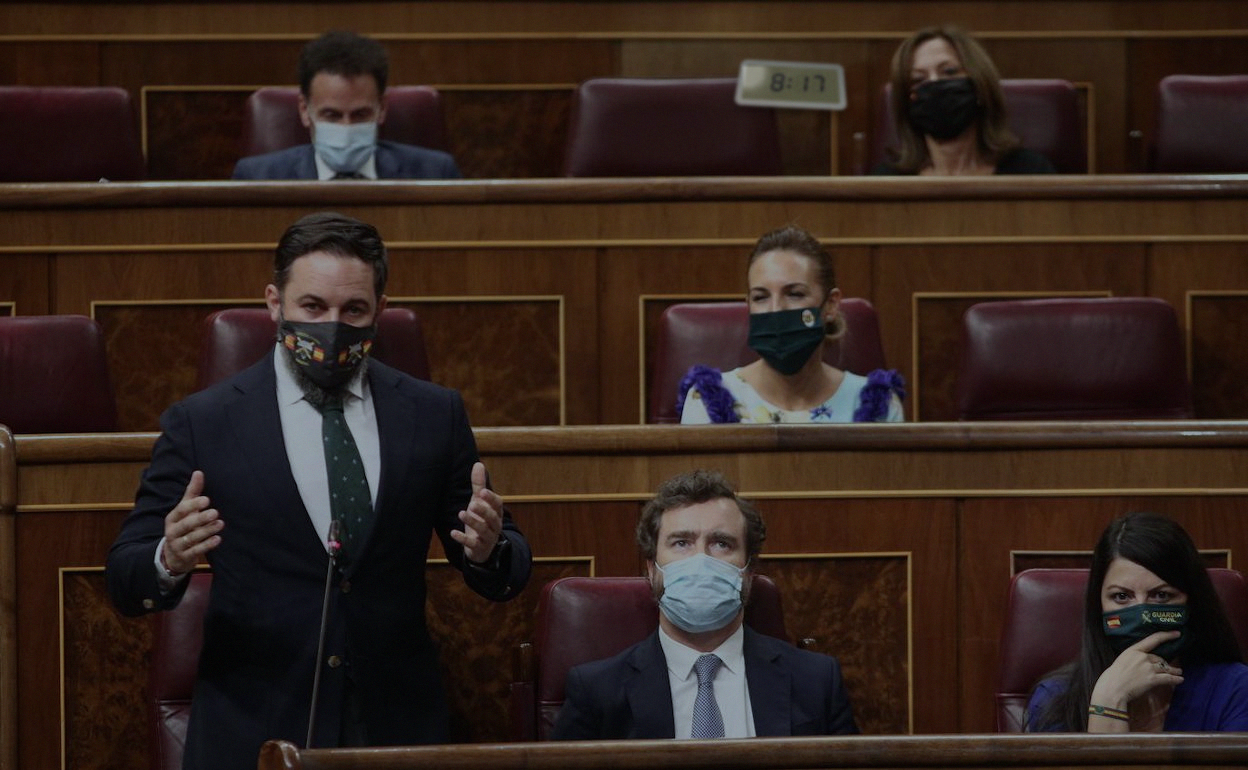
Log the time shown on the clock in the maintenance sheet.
8:17
